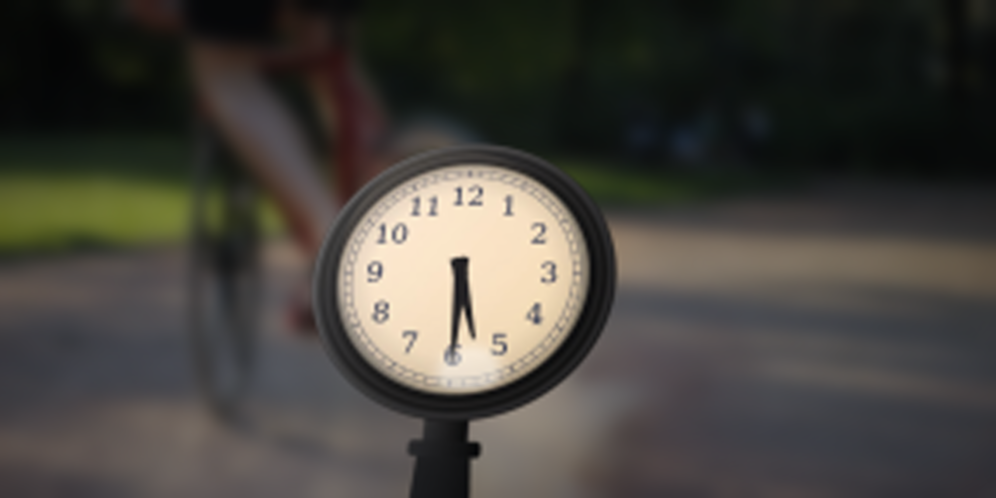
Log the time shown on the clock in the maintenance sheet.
5:30
